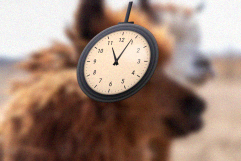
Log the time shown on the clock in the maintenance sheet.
11:04
